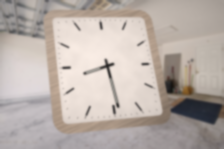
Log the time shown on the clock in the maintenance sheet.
8:29
